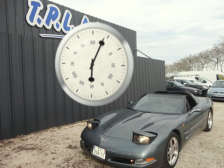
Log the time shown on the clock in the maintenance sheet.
6:04
